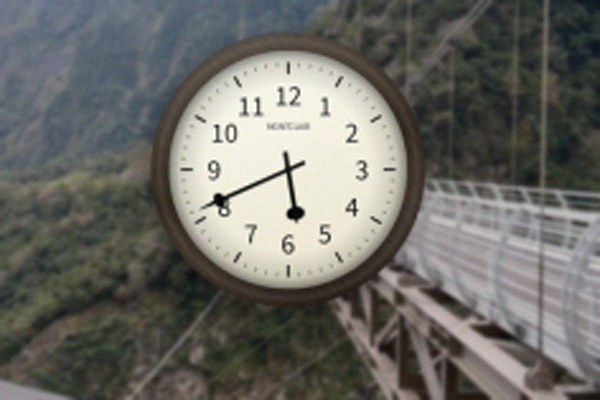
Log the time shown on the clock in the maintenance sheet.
5:41
